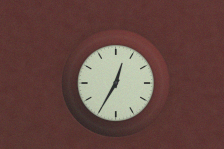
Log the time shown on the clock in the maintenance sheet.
12:35
